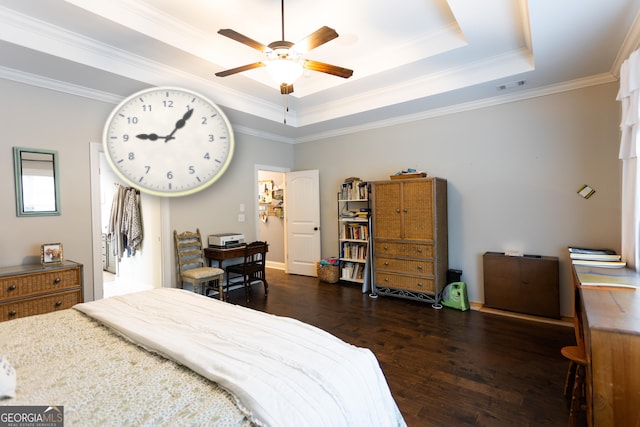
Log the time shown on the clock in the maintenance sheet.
9:06
